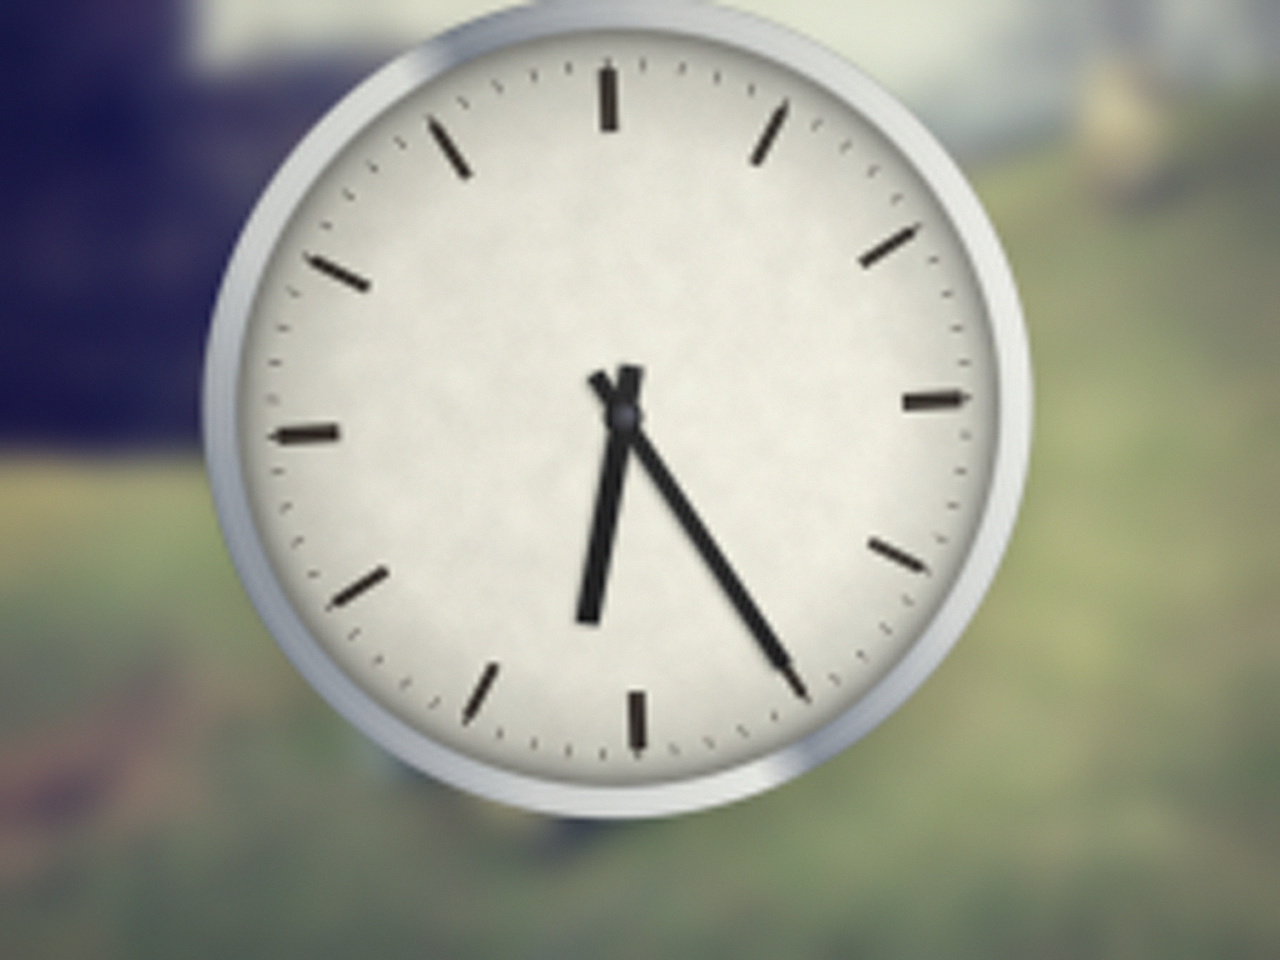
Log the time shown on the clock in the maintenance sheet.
6:25
